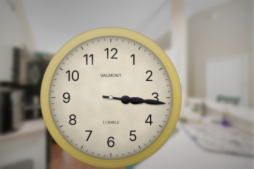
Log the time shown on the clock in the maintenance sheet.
3:16
